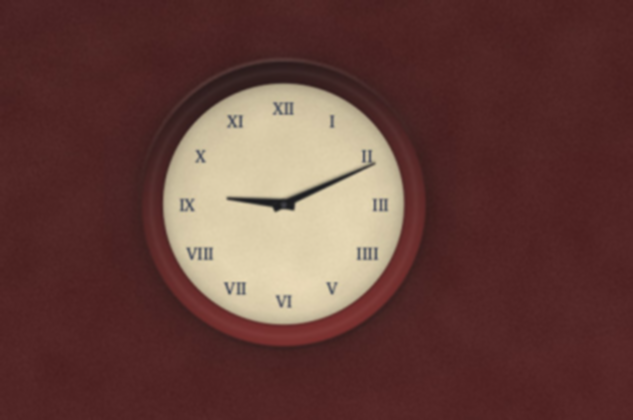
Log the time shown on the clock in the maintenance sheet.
9:11
